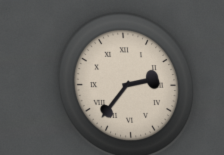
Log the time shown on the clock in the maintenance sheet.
2:37
